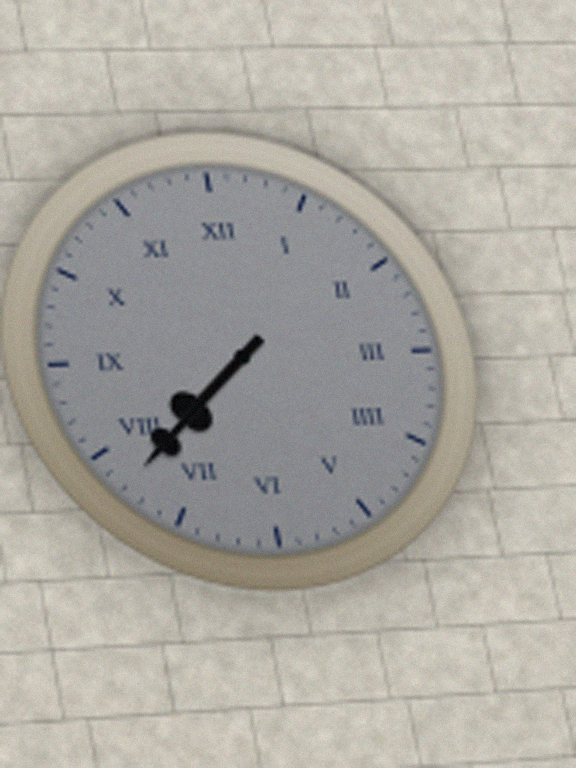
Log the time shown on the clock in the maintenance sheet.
7:38
